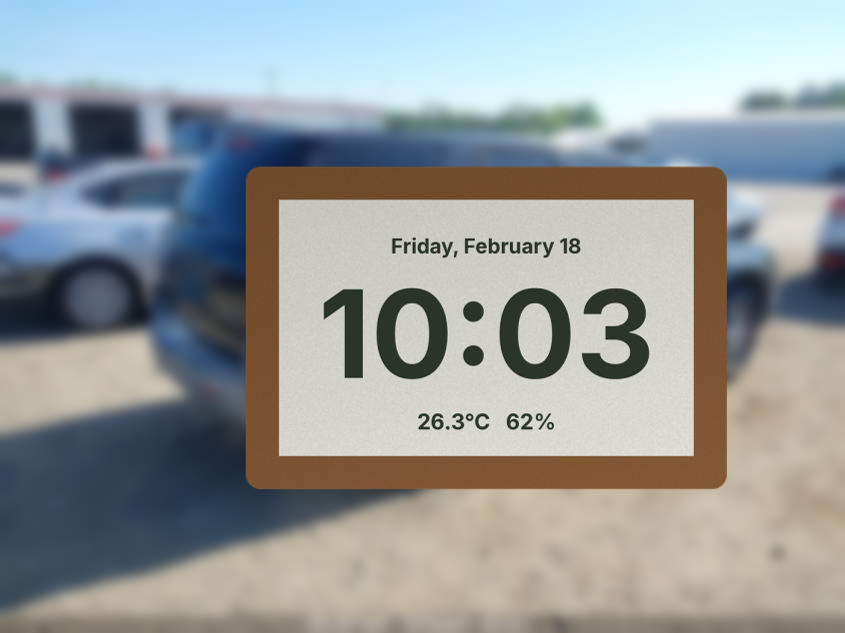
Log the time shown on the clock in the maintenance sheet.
10:03
